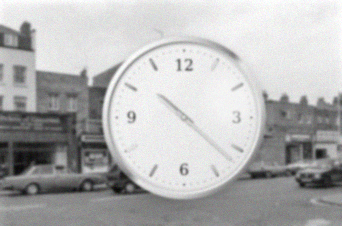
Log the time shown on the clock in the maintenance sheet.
10:22
